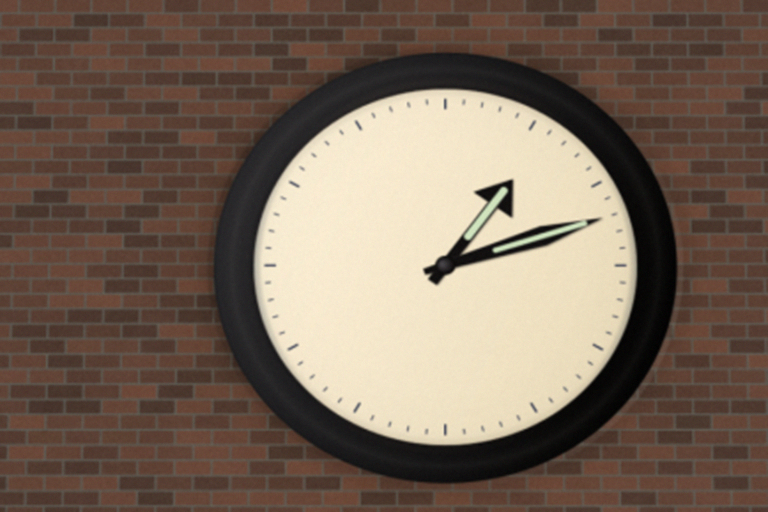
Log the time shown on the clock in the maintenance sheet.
1:12
